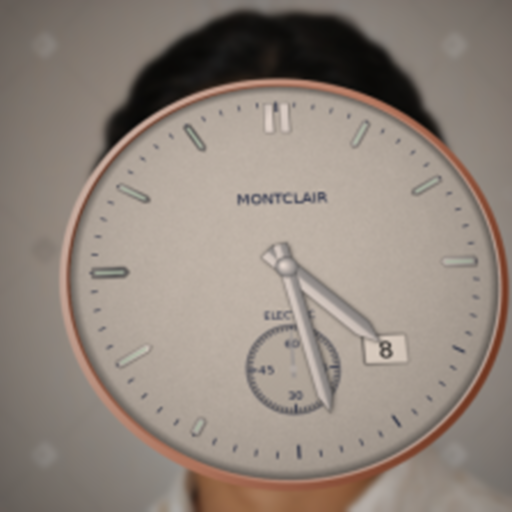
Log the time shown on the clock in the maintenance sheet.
4:28
